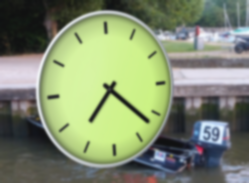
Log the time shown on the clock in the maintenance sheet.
7:22
